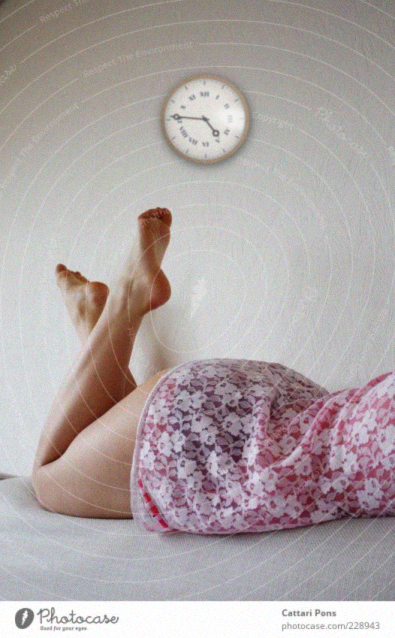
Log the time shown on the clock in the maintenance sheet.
4:46
